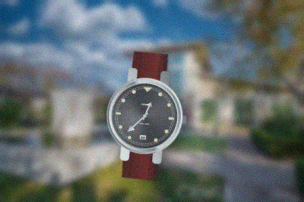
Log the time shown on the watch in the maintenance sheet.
12:37
